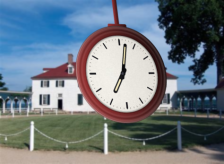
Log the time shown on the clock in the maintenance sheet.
7:02
